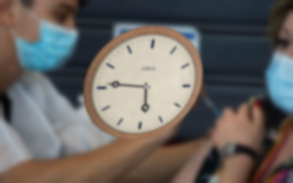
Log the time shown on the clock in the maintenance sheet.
5:46
